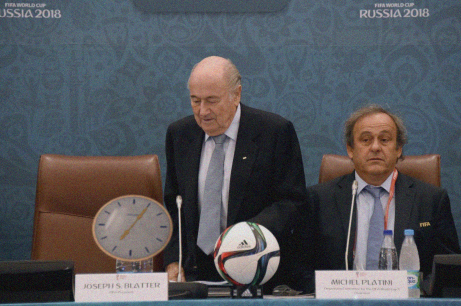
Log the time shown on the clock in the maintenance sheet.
7:05
